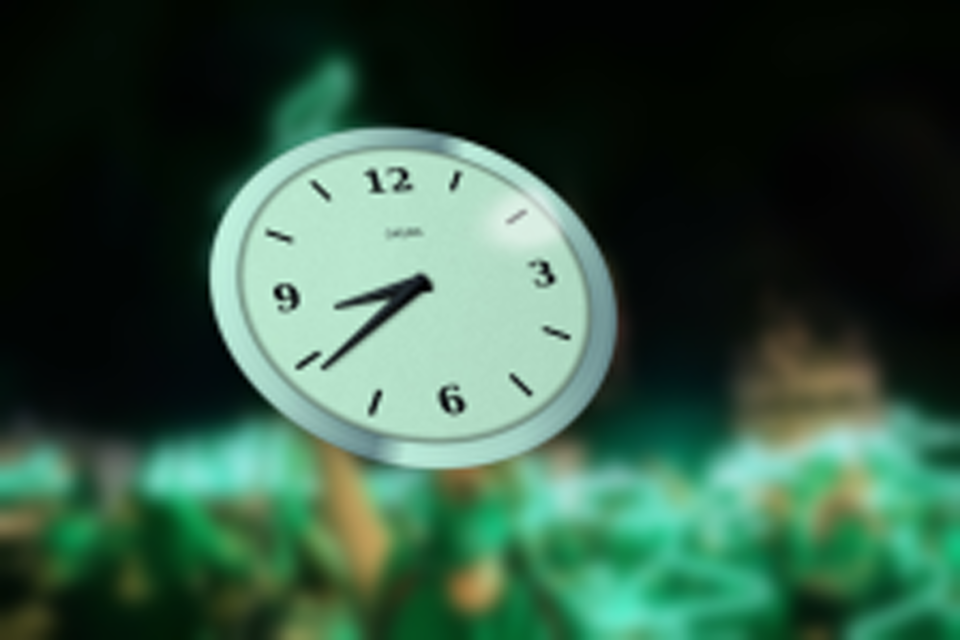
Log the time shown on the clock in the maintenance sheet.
8:39
